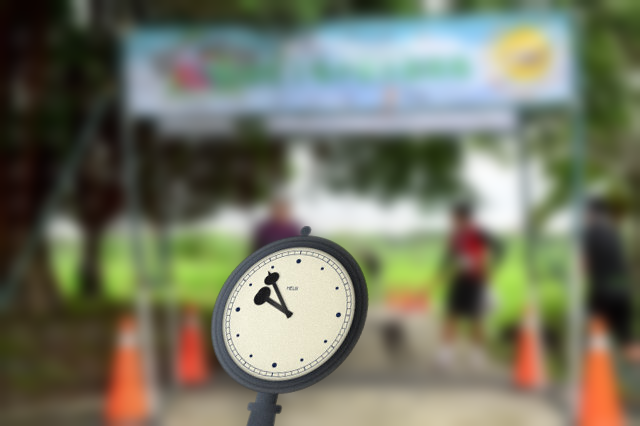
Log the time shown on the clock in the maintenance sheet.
9:54
